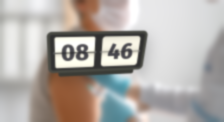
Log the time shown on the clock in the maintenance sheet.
8:46
